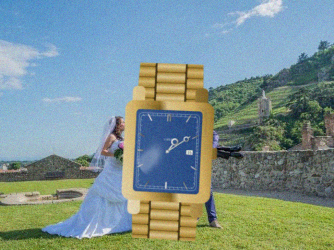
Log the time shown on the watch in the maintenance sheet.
1:09
